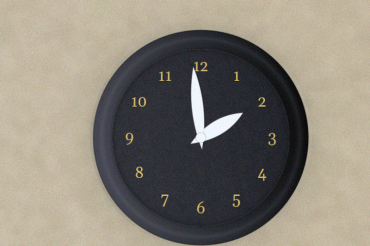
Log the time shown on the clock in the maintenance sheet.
1:59
